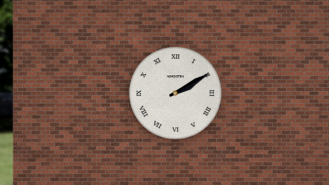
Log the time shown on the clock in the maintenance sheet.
2:10
